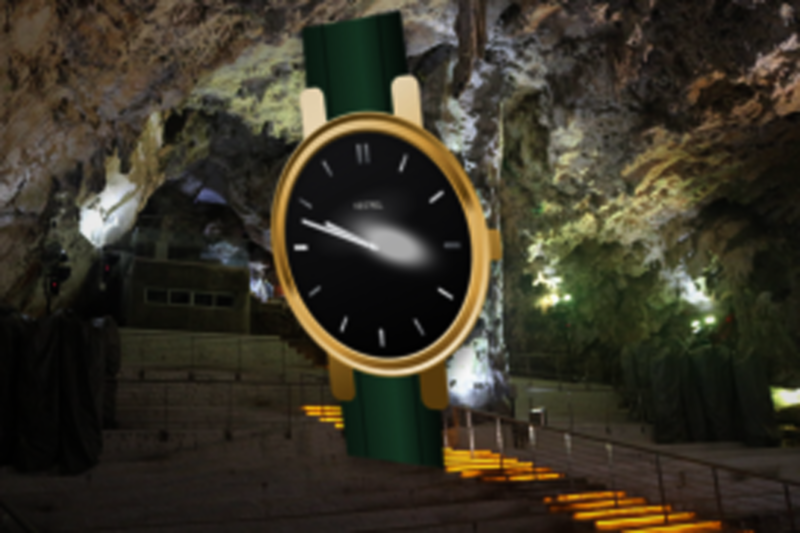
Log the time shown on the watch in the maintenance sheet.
9:48
